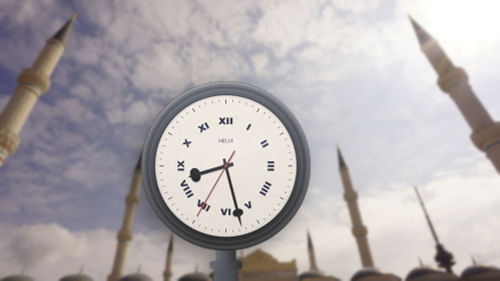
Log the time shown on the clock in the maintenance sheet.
8:27:35
